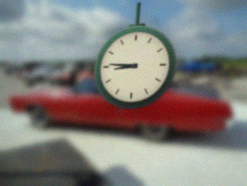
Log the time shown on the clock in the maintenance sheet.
8:46
